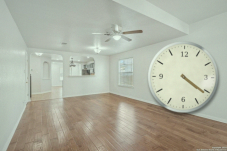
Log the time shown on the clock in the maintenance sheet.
4:21
